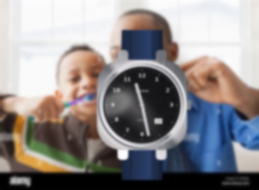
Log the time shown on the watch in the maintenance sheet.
11:28
